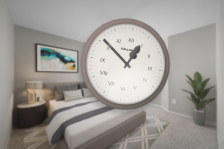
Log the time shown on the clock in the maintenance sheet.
12:51
